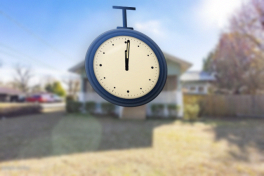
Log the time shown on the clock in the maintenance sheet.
12:01
